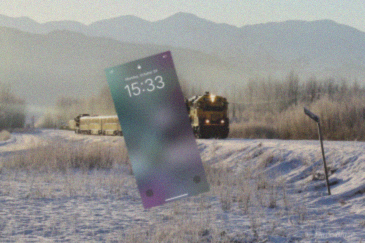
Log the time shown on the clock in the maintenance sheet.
15:33
